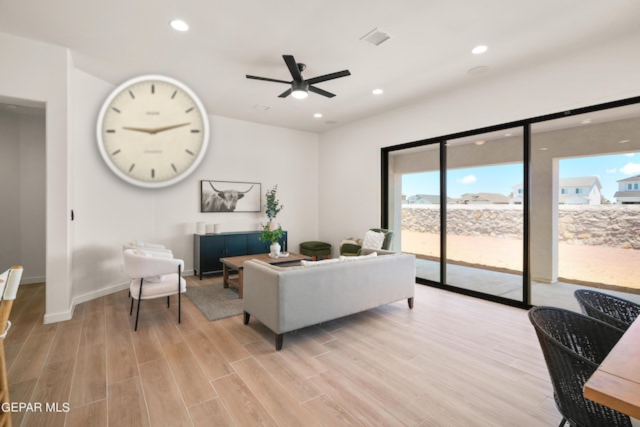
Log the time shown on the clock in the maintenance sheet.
9:13
